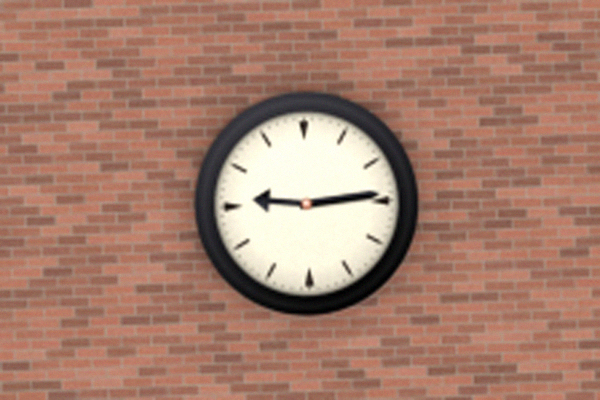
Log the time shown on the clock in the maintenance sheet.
9:14
